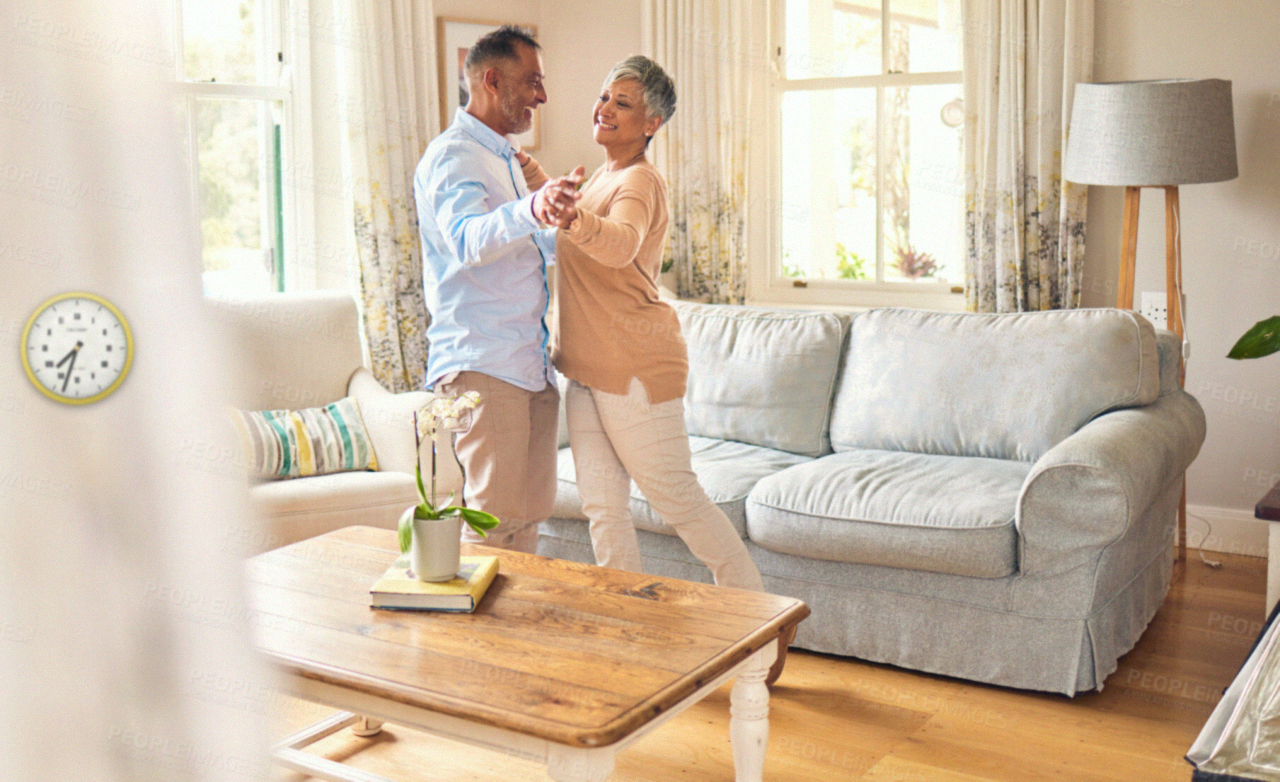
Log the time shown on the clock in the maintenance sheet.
7:33
